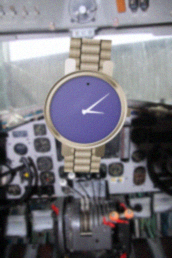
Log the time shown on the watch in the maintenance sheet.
3:08
